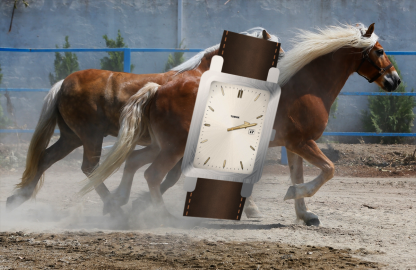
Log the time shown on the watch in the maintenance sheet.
2:12
